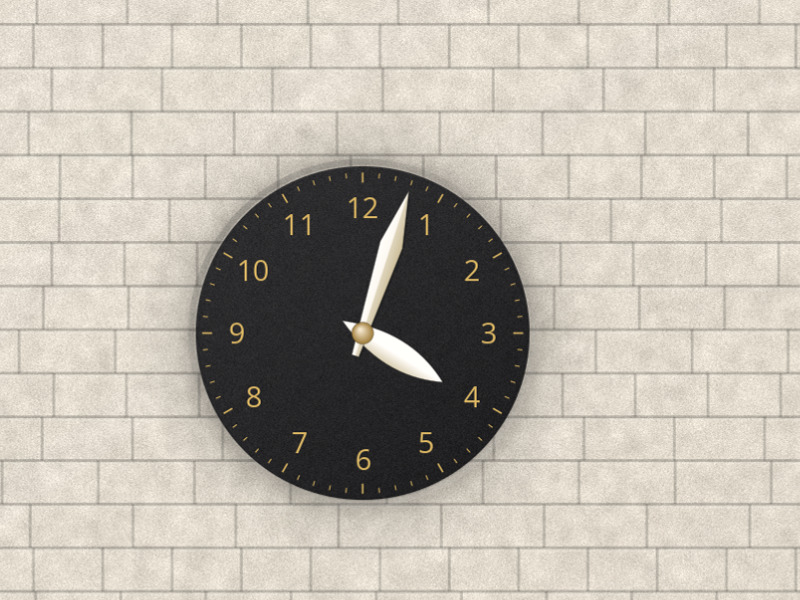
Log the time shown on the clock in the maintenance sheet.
4:03
